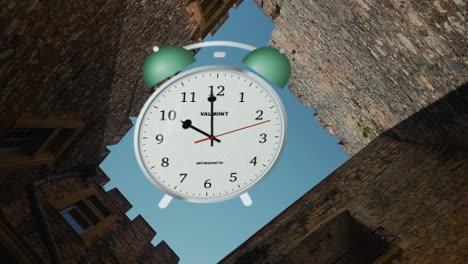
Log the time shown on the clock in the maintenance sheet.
9:59:12
